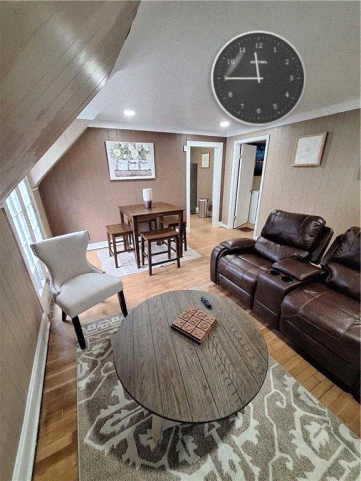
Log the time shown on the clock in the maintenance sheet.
11:45
